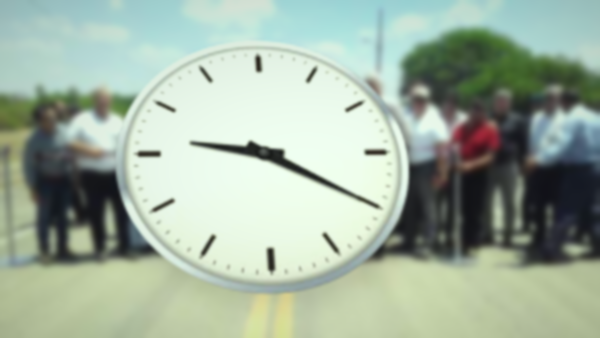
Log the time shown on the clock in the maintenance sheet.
9:20
